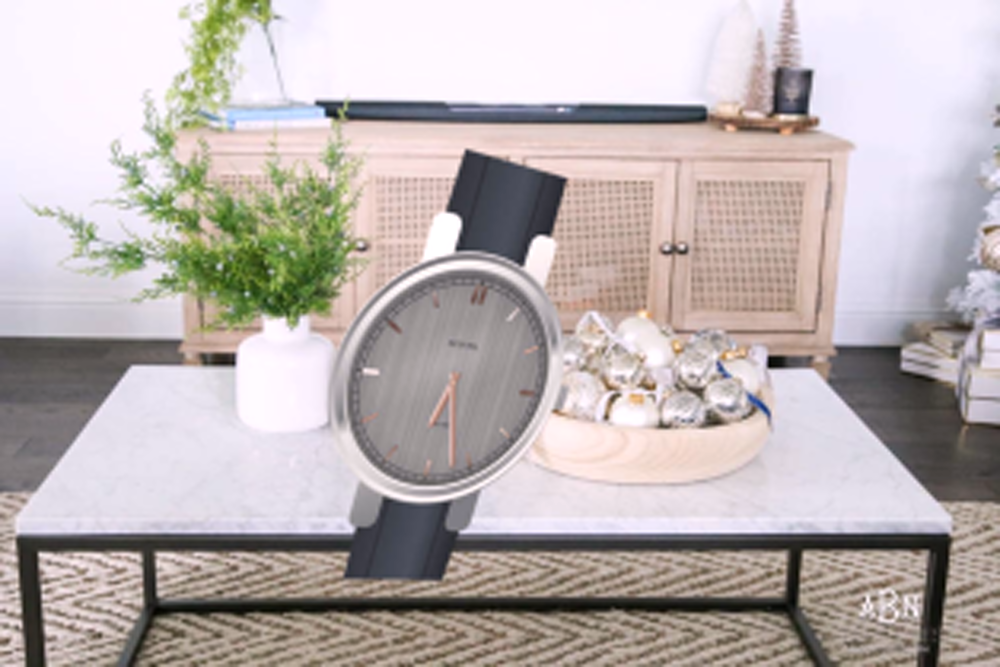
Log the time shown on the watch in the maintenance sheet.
6:27
